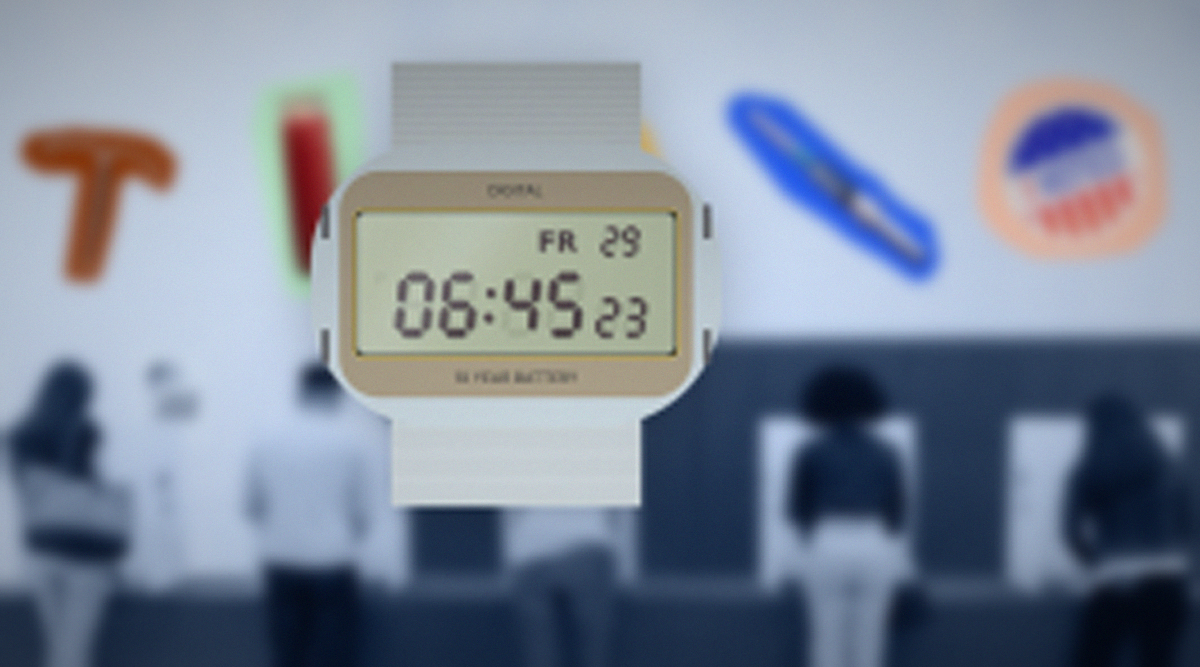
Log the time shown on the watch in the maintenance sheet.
6:45:23
